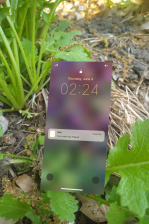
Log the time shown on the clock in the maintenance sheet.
2:24
